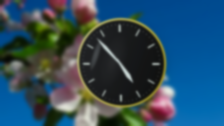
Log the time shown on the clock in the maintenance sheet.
4:53
